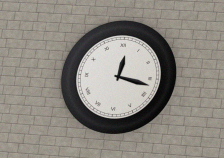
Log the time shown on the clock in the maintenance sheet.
12:17
